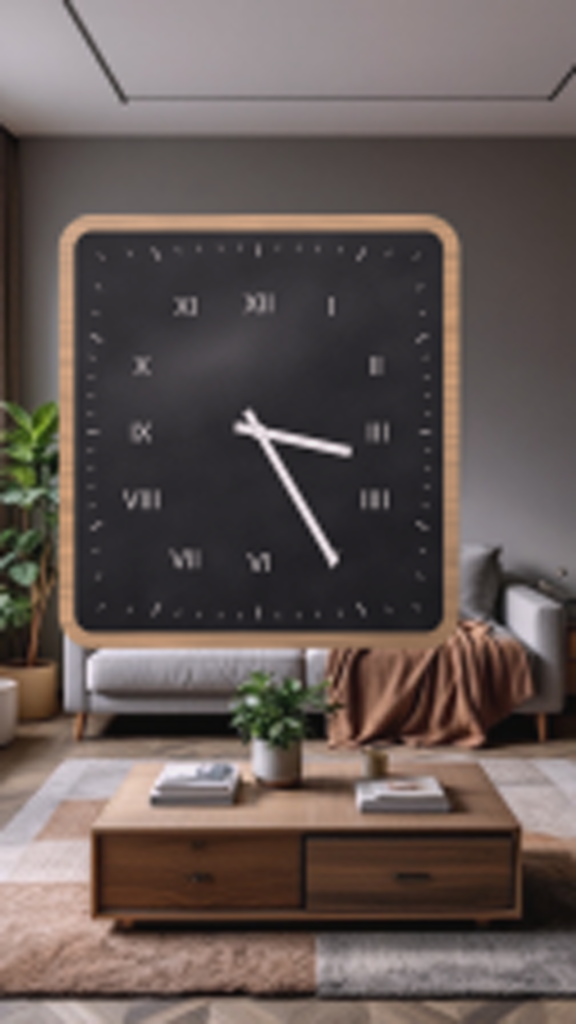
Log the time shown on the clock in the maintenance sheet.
3:25
